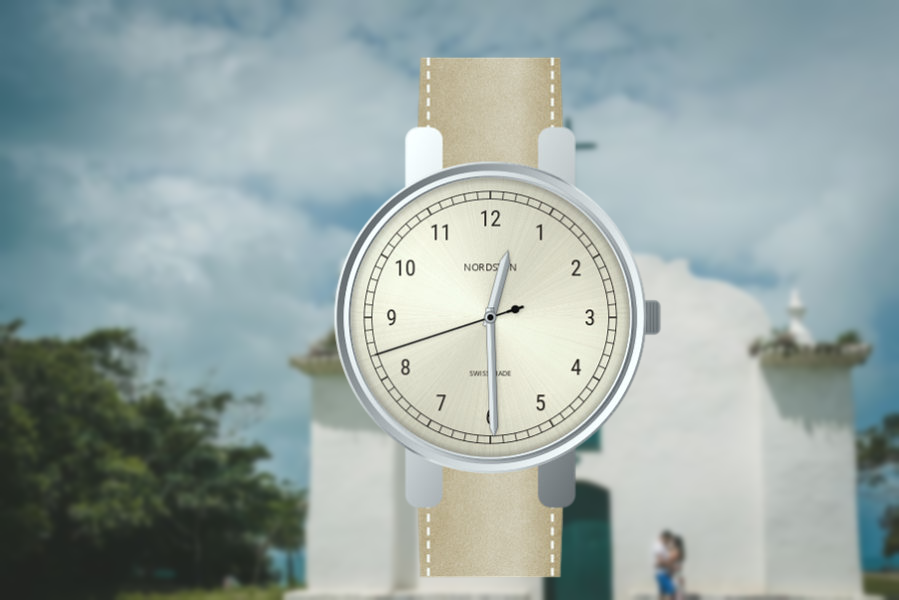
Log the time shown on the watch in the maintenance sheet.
12:29:42
